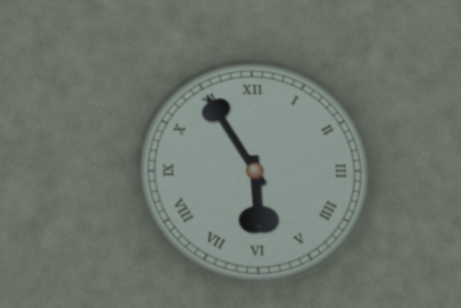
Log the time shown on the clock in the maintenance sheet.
5:55
